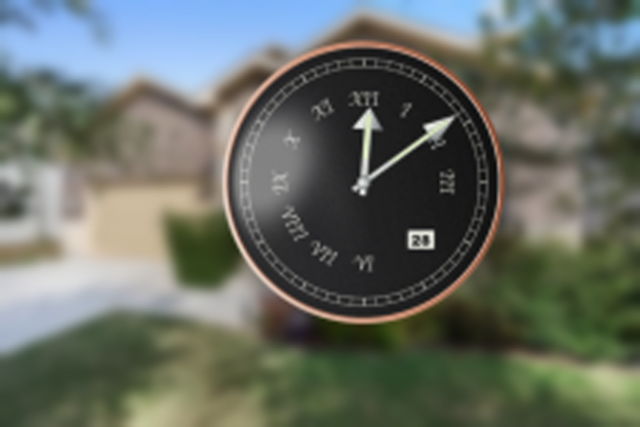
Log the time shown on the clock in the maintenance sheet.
12:09
